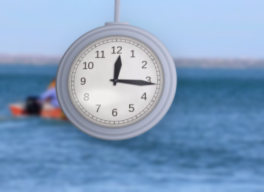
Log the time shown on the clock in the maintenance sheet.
12:16
